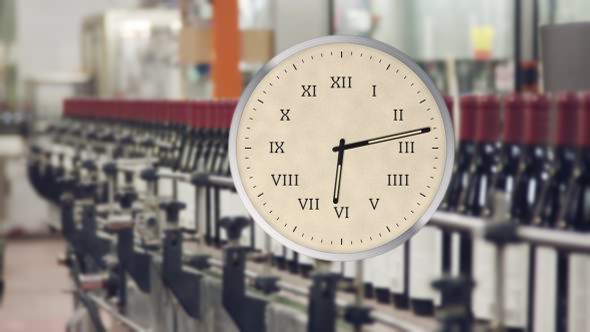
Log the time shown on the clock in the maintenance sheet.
6:13
